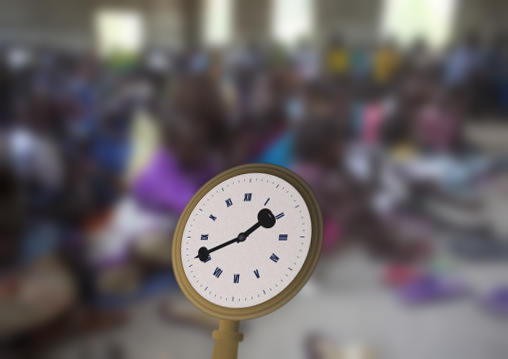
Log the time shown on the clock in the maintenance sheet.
1:41
